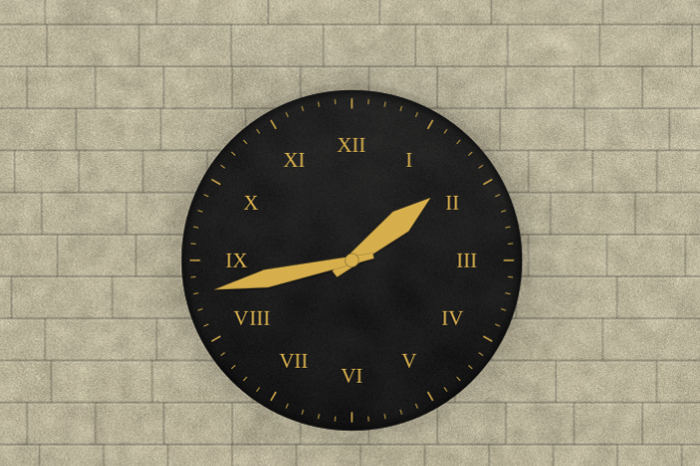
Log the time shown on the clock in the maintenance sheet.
1:43
